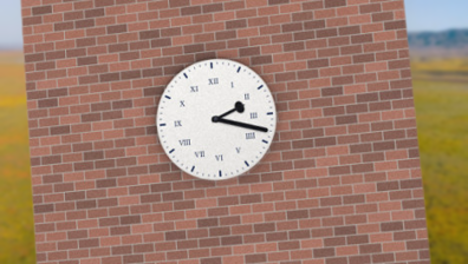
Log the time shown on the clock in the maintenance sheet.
2:18
